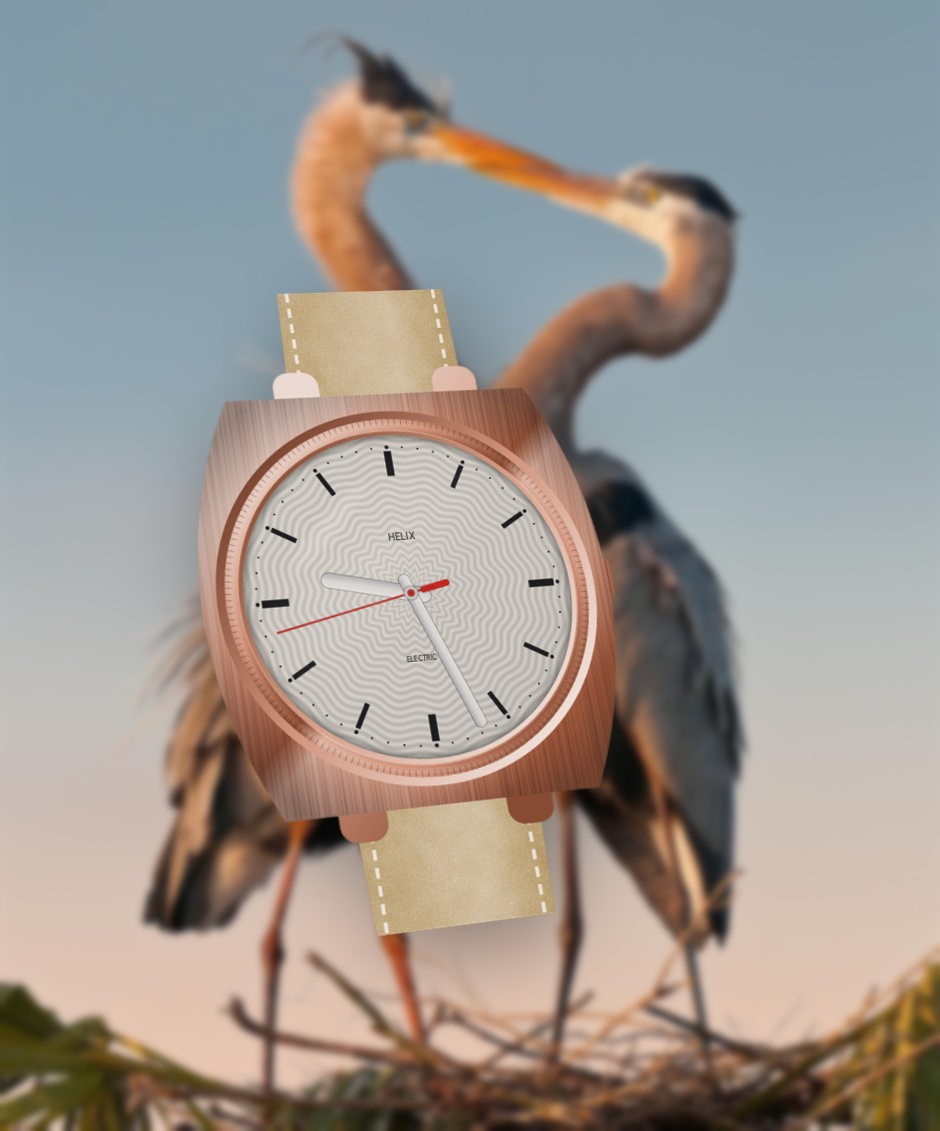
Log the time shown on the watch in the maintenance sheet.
9:26:43
